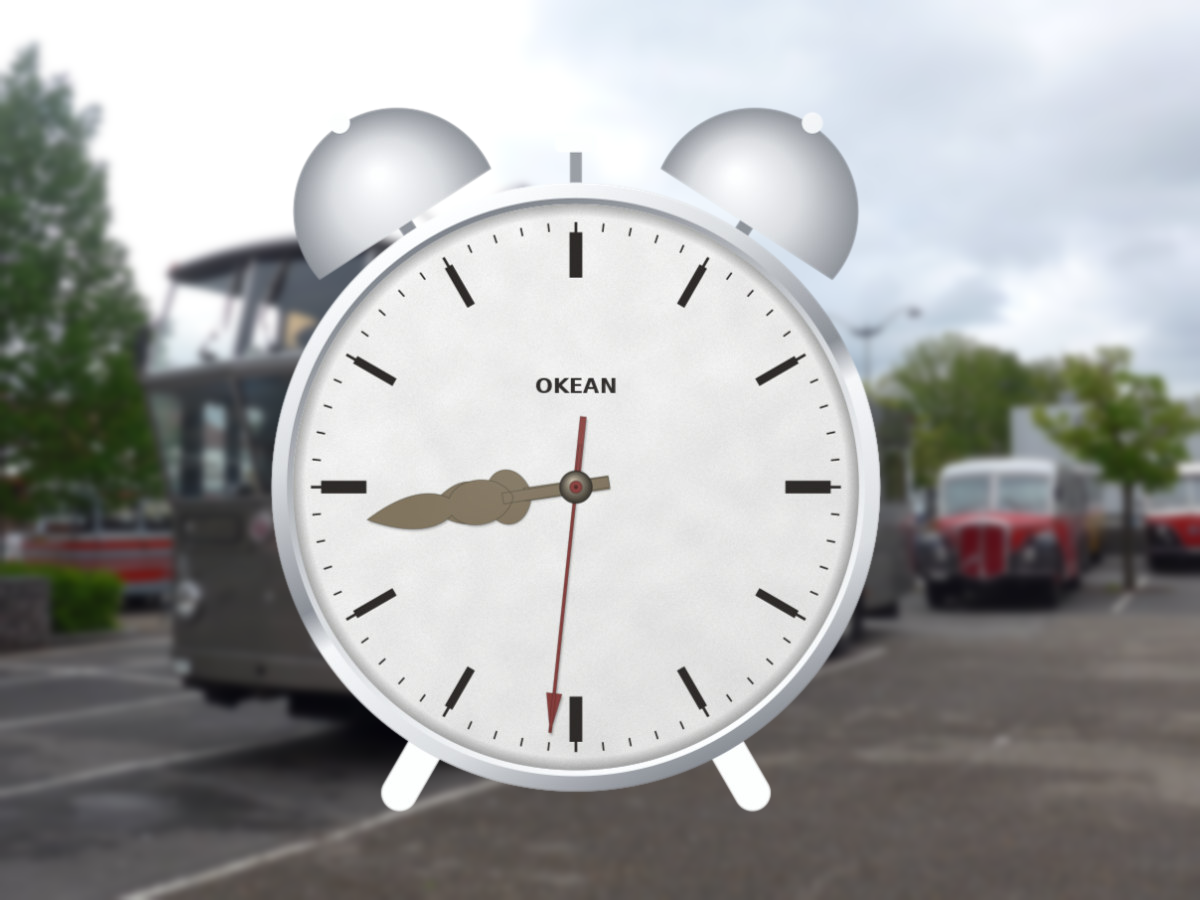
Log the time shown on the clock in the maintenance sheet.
8:43:31
